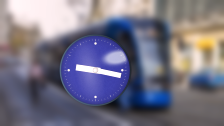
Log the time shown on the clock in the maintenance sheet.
9:17
